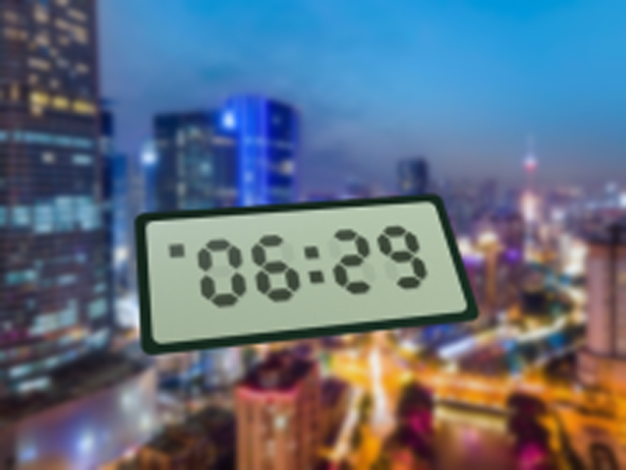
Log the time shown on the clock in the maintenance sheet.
6:29
